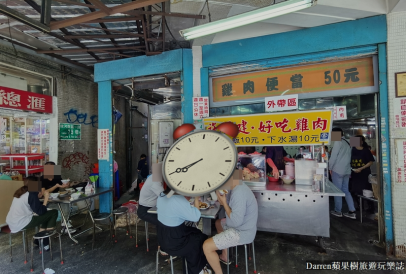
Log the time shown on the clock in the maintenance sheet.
7:40
